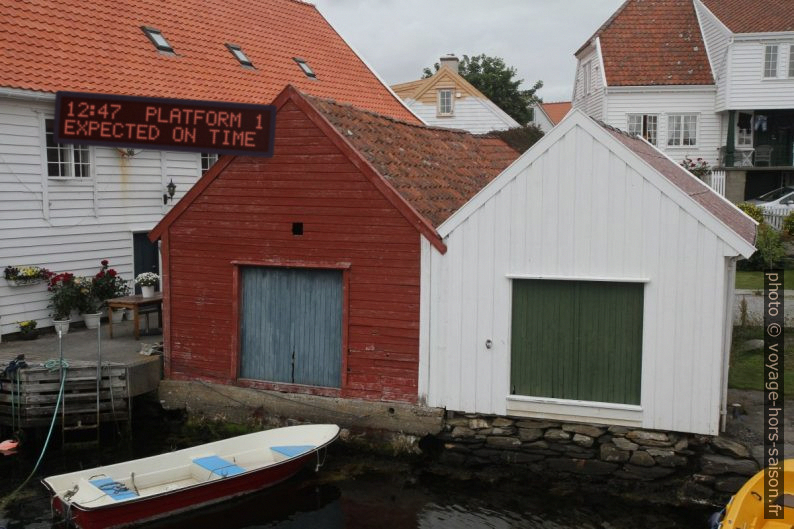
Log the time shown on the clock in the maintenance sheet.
12:47
